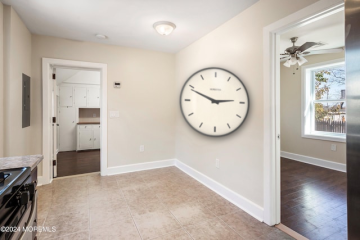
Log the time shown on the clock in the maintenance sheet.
2:49
